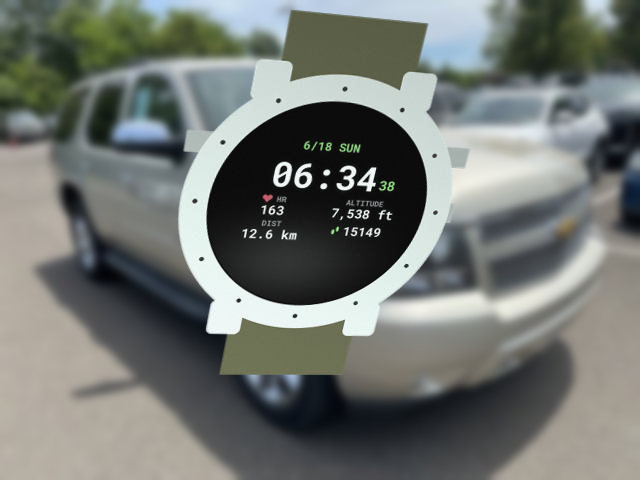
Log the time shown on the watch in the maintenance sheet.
6:34:38
